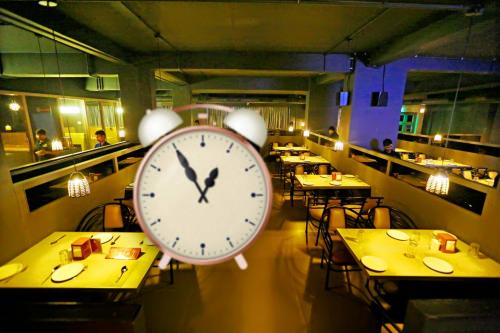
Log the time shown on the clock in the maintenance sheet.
12:55
